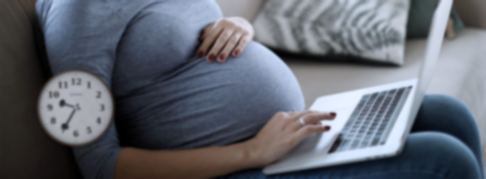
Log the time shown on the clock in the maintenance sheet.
9:35
